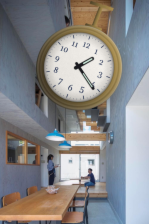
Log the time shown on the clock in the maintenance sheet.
1:21
